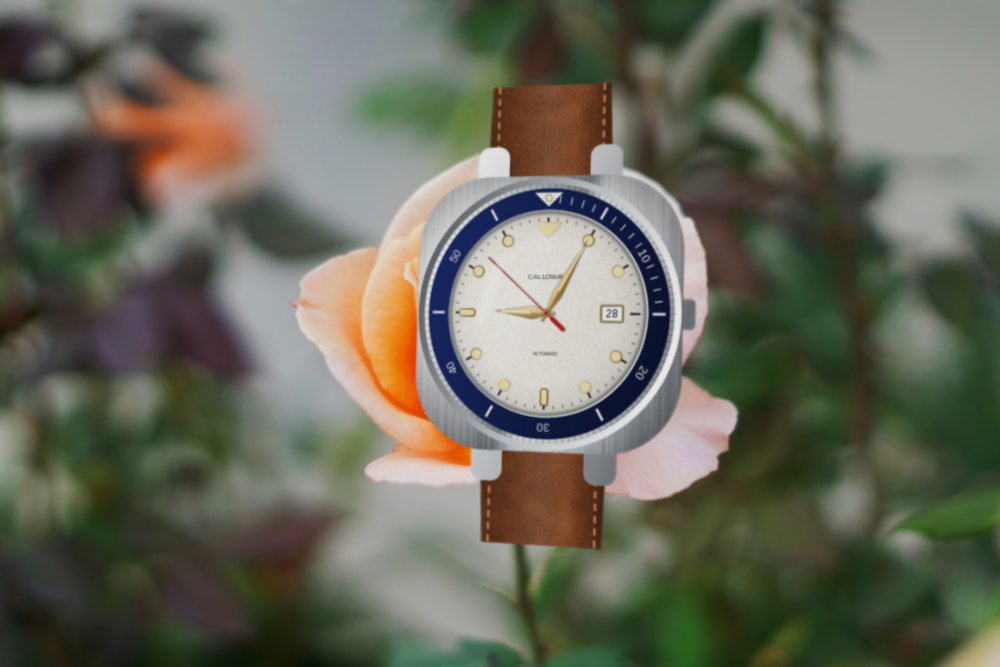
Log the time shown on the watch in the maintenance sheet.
9:04:52
